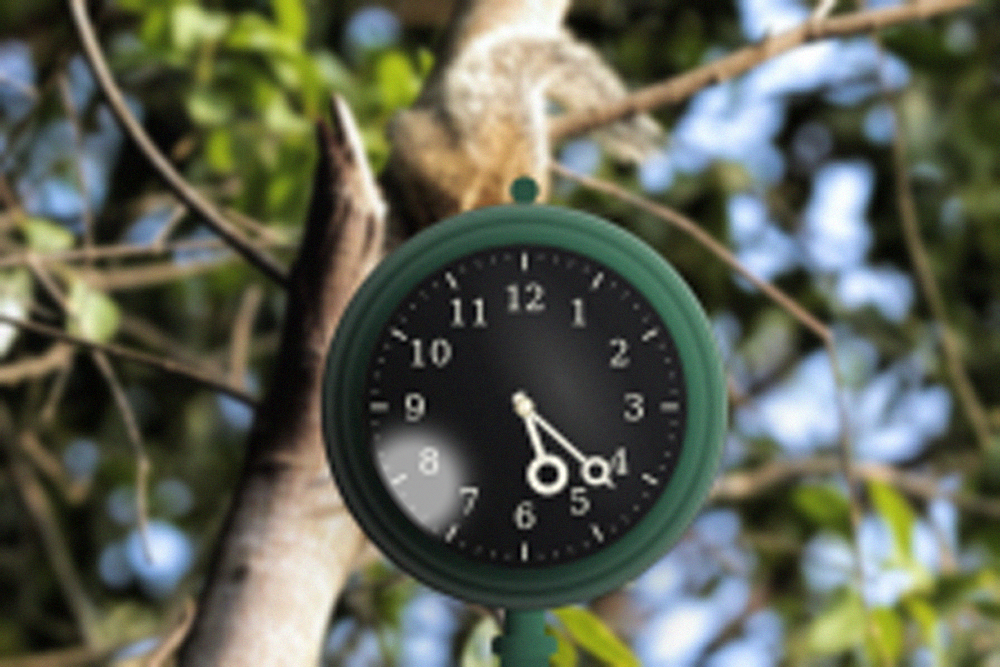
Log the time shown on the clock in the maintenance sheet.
5:22
